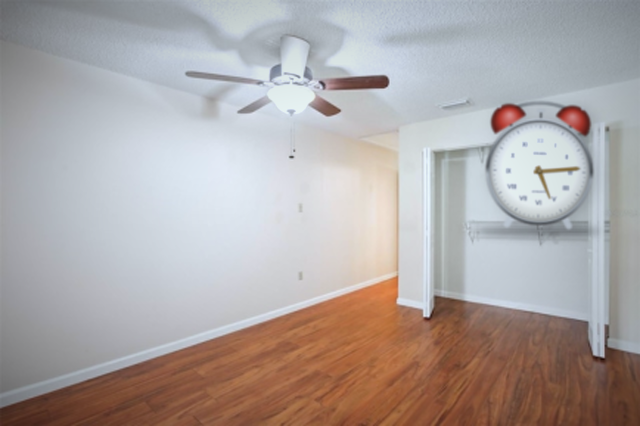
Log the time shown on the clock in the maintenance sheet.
5:14
